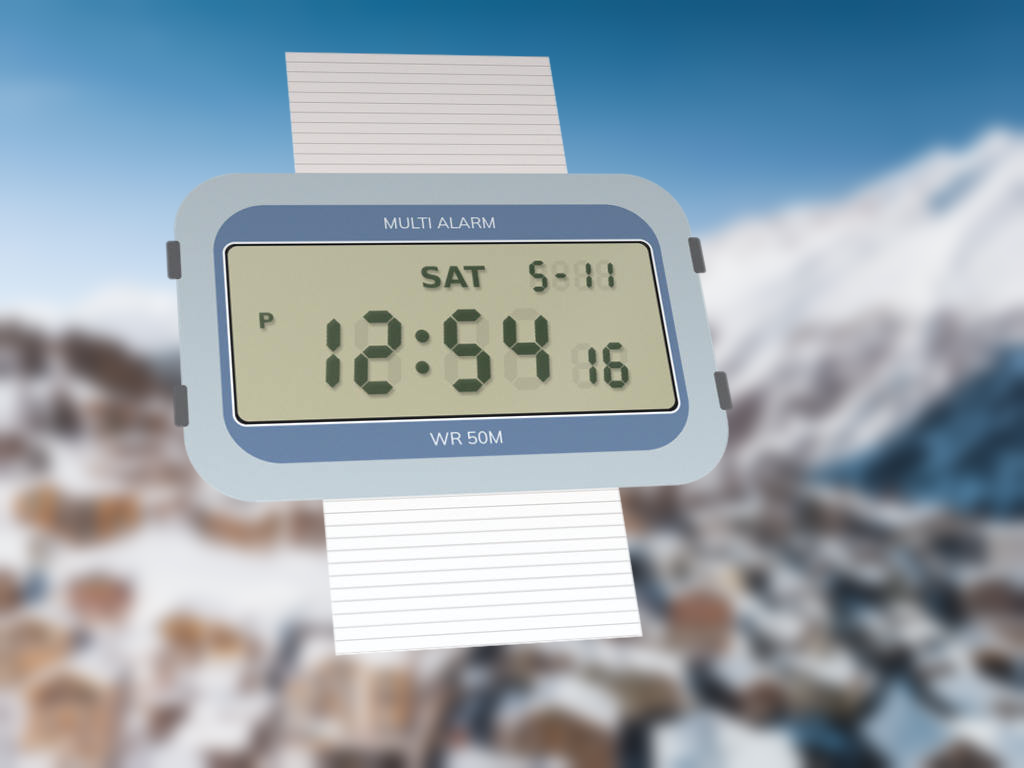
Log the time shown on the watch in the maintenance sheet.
12:54:16
